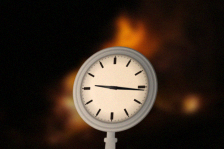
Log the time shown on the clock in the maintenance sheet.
9:16
